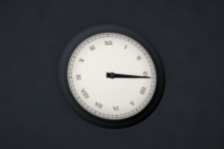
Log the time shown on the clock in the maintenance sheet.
3:16
